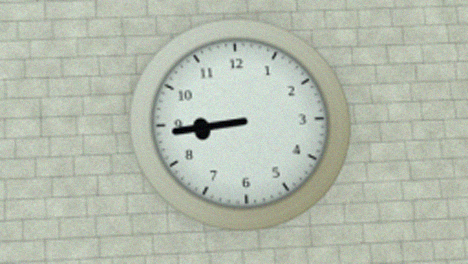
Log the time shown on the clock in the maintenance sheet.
8:44
